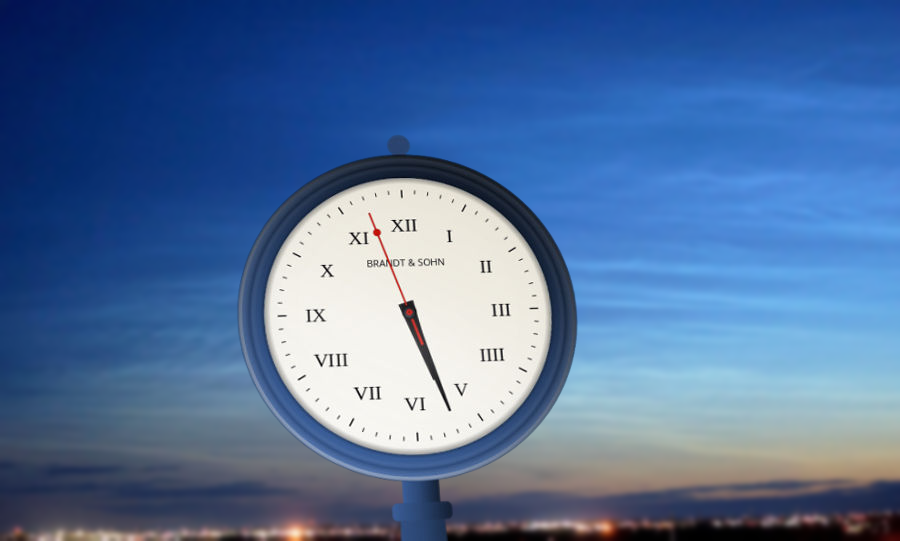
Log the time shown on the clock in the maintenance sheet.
5:26:57
